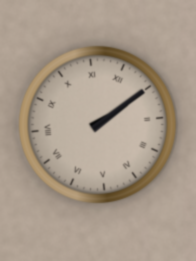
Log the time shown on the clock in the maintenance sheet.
1:05
